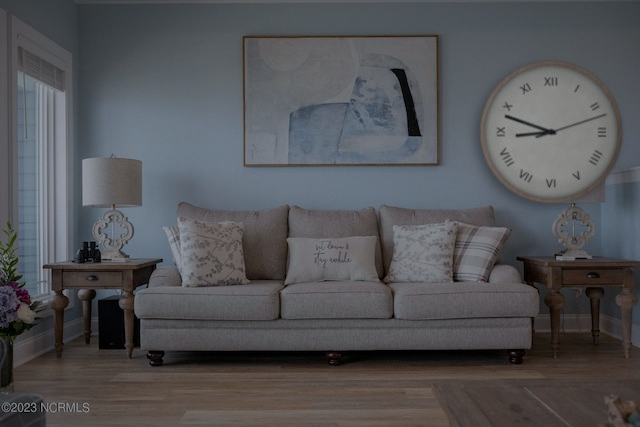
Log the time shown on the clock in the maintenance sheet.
8:48:12
